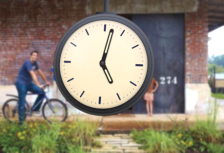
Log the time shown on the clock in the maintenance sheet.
5:02
